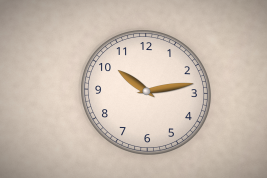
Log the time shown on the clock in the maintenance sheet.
10:13
